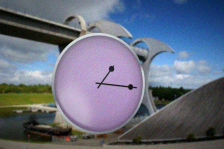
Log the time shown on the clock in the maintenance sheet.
1:16
